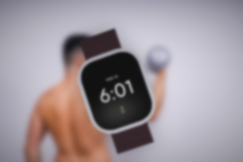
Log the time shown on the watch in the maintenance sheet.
6:01
